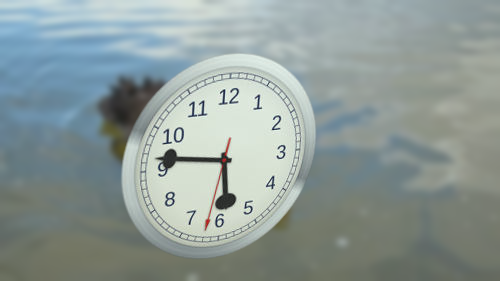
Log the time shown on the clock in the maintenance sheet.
5:46:32
